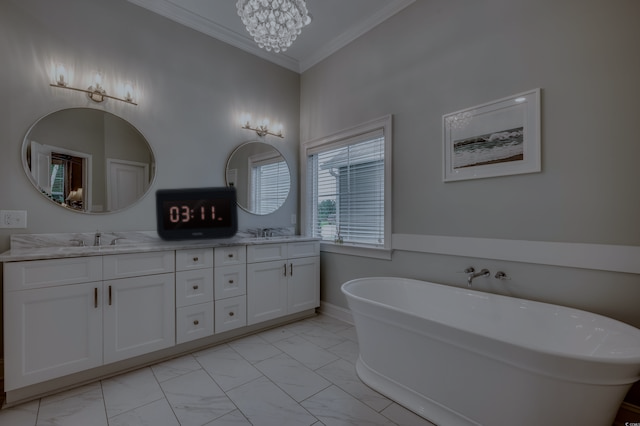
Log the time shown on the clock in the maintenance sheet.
3:11
